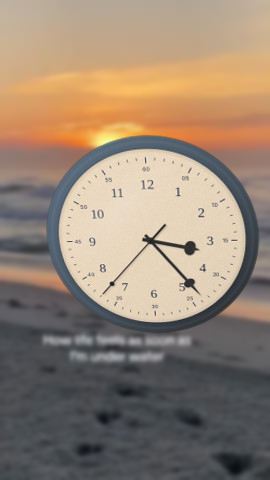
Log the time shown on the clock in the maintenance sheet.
3:23:37
